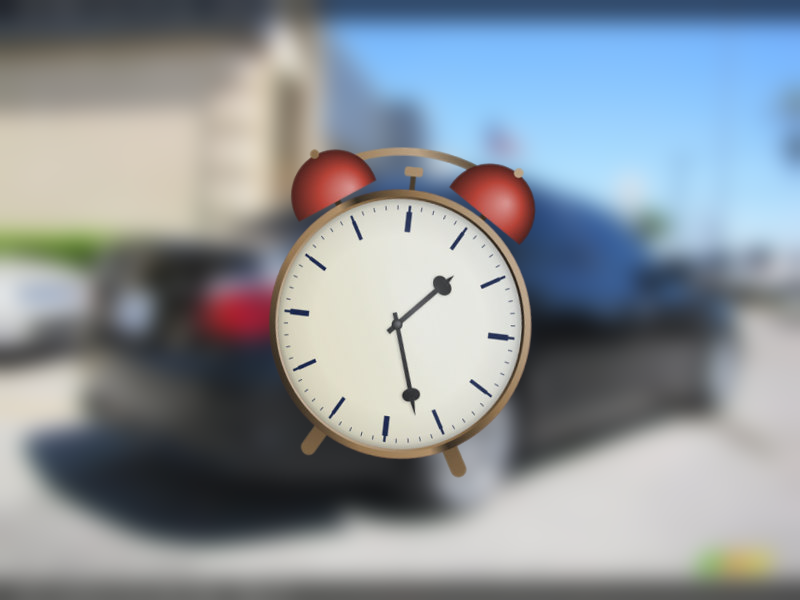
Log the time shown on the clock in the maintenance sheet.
1:27
